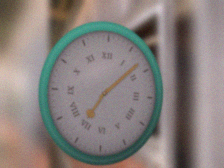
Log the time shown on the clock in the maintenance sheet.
7:08
